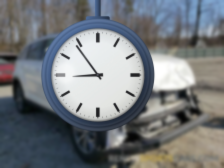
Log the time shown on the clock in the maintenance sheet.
8:54
